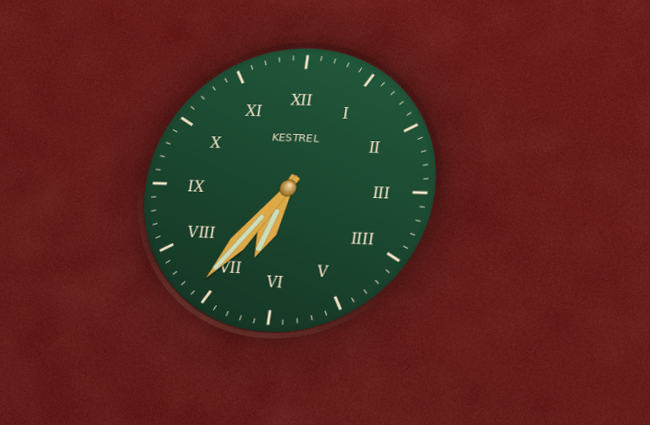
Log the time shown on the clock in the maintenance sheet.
6:36
